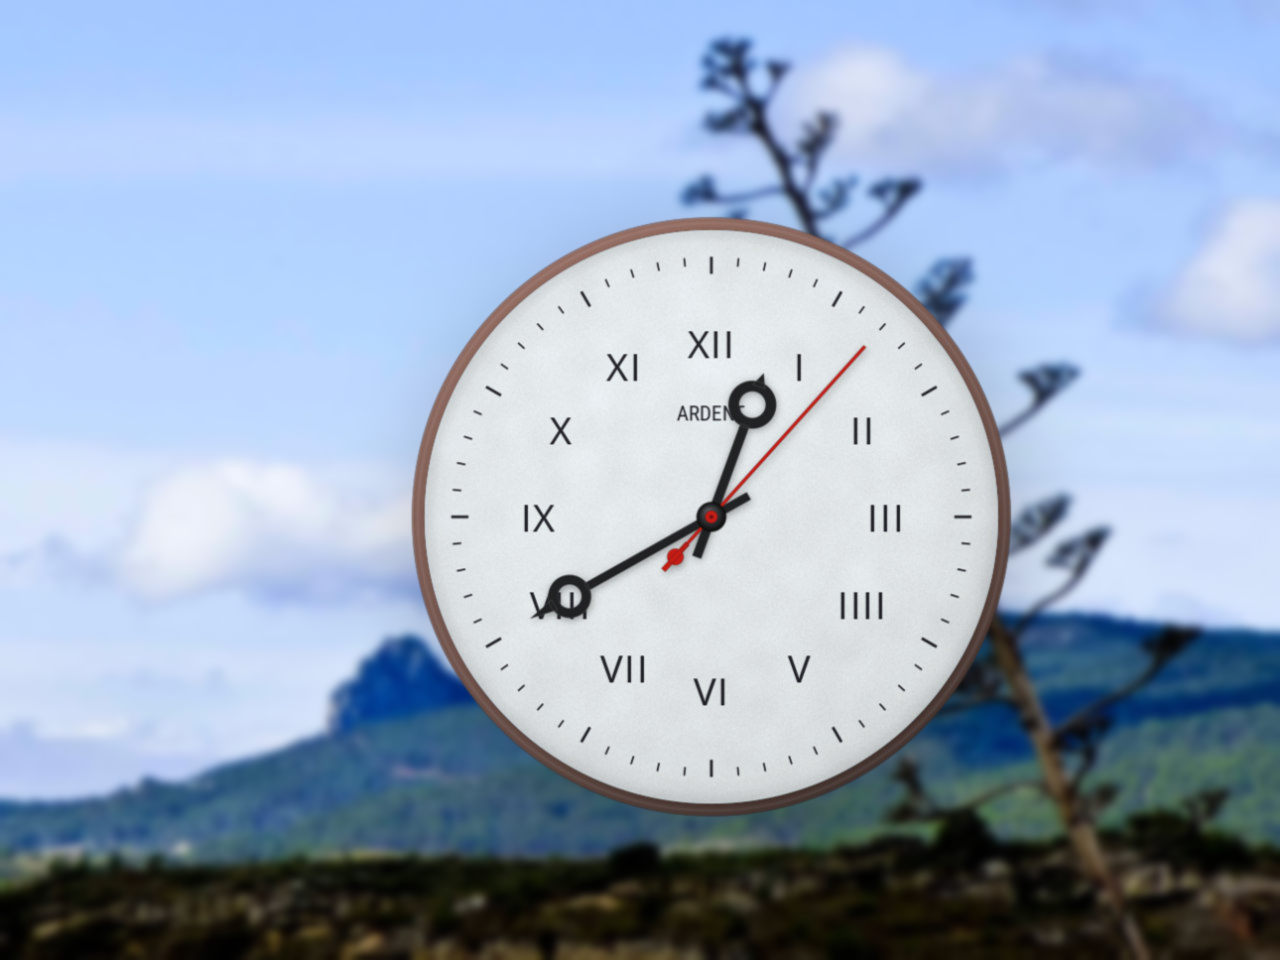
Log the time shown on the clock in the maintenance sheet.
12:40:07
